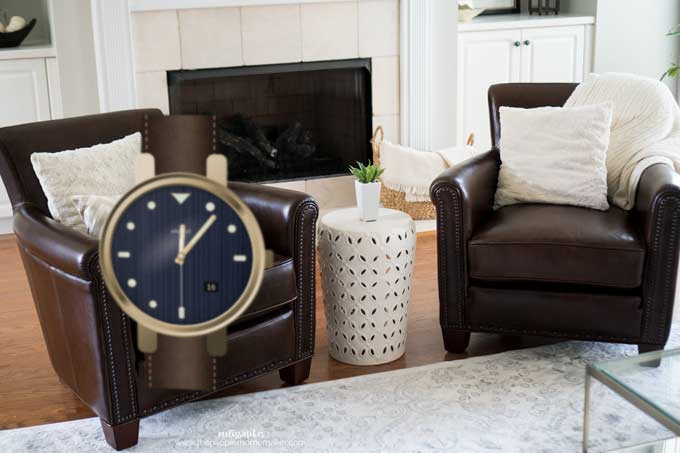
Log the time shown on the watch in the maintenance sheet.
12:06:30
